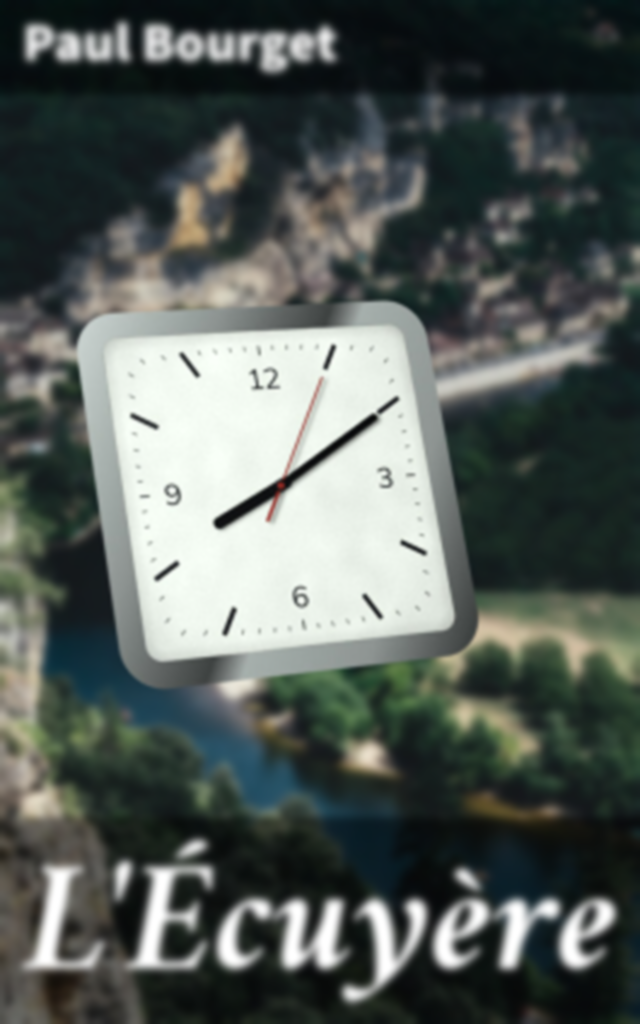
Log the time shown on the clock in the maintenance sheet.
8:10:05
